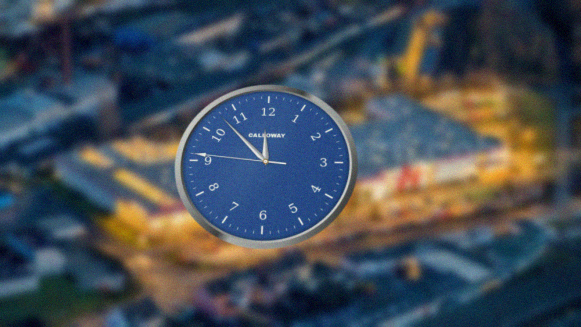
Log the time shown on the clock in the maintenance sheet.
11:52:46
